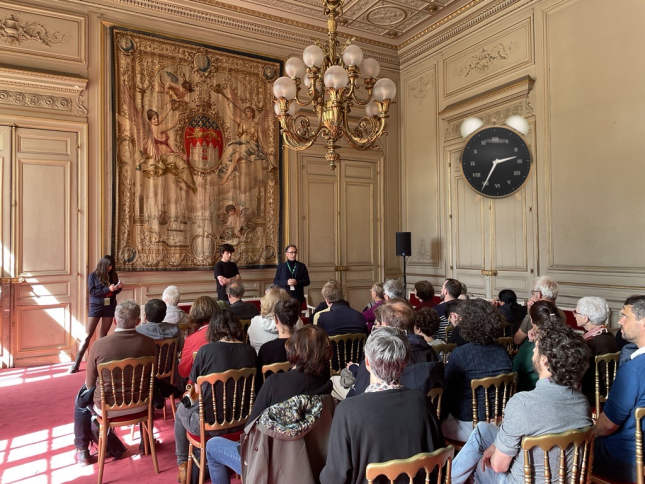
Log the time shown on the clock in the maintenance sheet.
2:35
